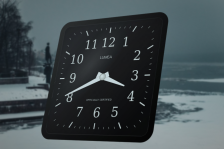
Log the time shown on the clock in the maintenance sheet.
3:41
